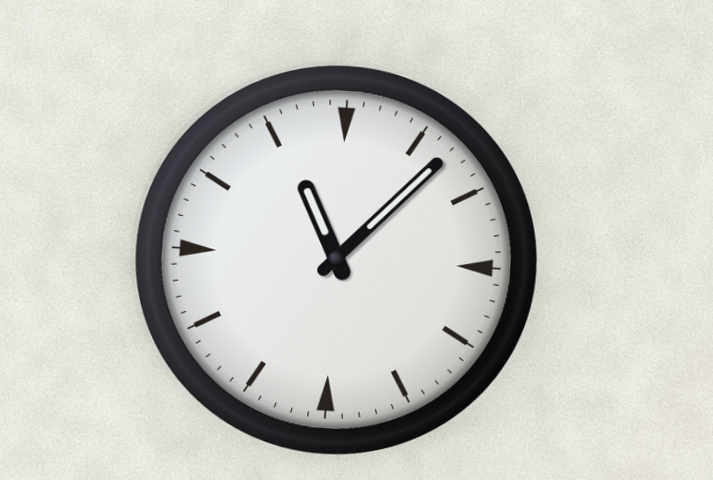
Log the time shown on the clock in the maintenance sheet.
11:07
